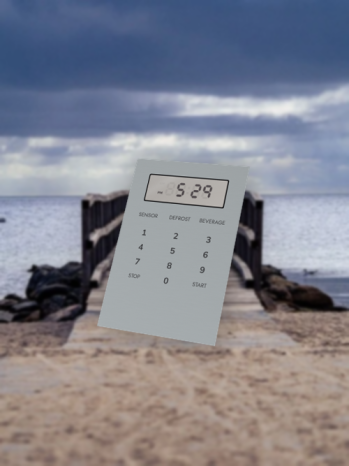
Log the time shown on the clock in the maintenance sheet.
5:29
